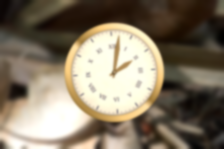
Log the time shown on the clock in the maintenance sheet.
2:02
